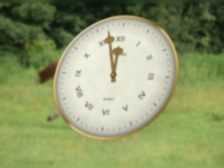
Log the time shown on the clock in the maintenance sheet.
11:57
